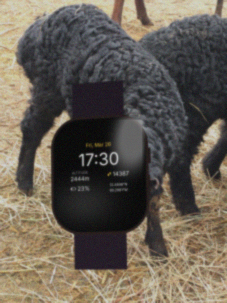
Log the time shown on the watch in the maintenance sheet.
17:30
